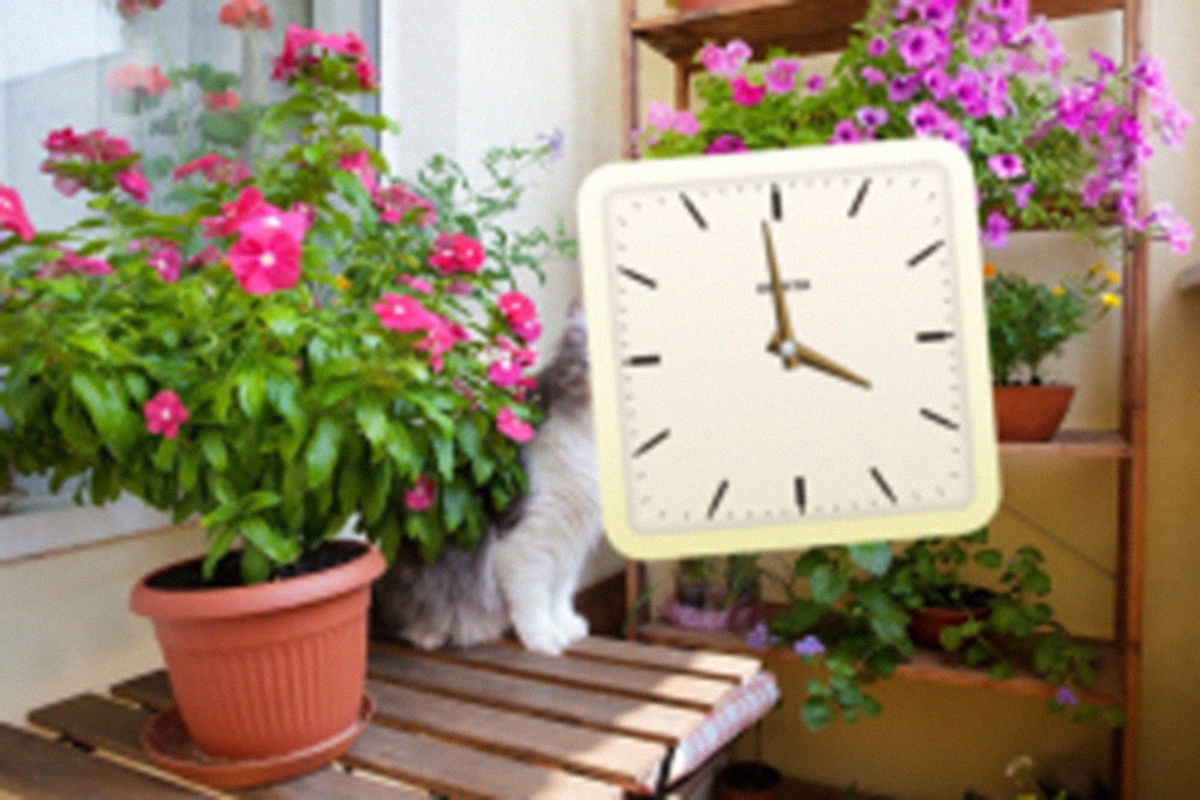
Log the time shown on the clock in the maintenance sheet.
3:59
